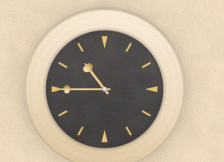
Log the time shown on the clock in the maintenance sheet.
10:45
